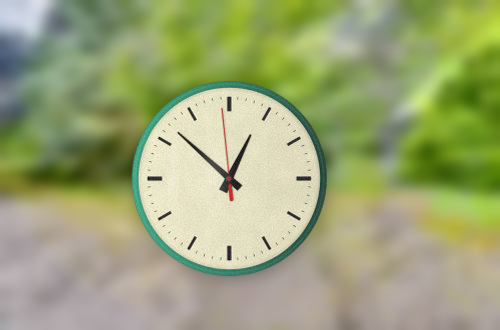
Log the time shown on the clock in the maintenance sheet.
12:51:59
